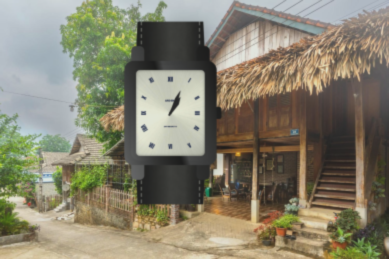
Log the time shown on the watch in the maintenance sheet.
1:04
